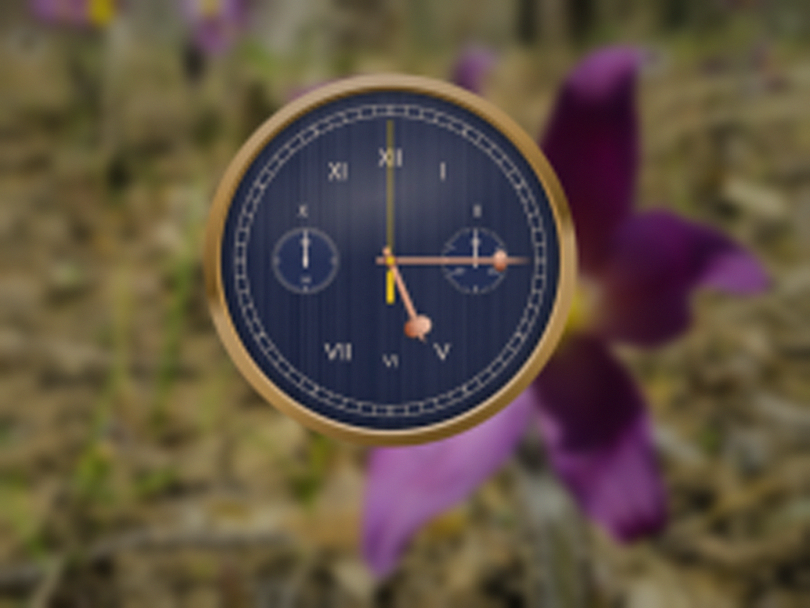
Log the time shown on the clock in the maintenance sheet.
5:15
